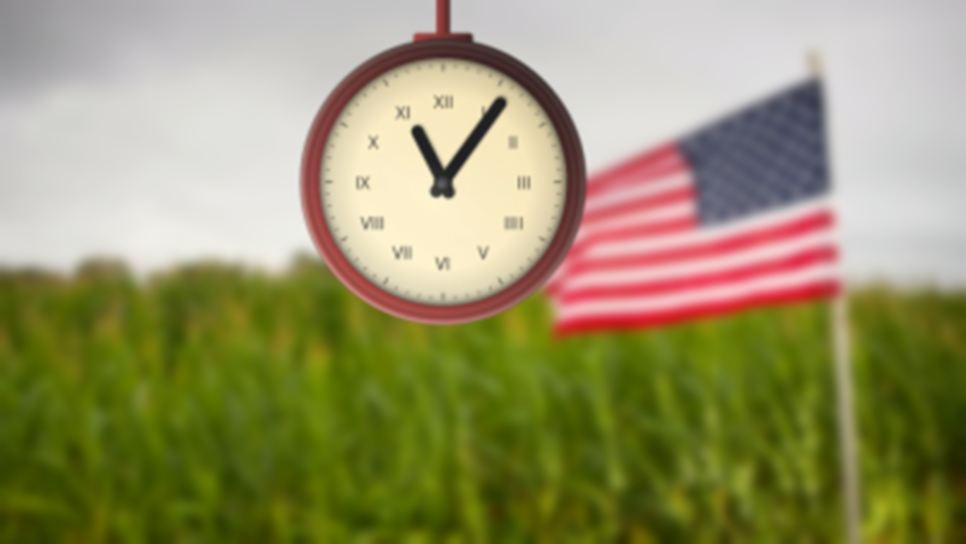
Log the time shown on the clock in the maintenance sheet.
11:06
